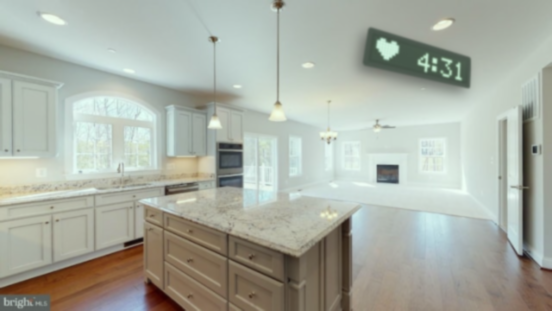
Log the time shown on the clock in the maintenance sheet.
4:31
